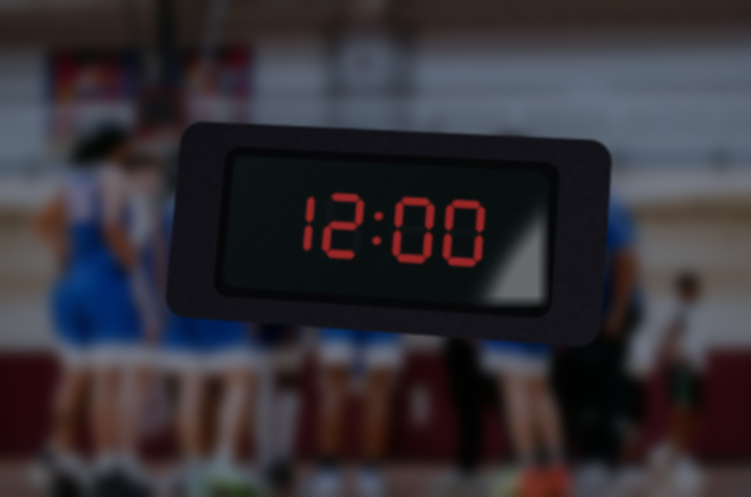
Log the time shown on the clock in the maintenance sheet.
12:00
